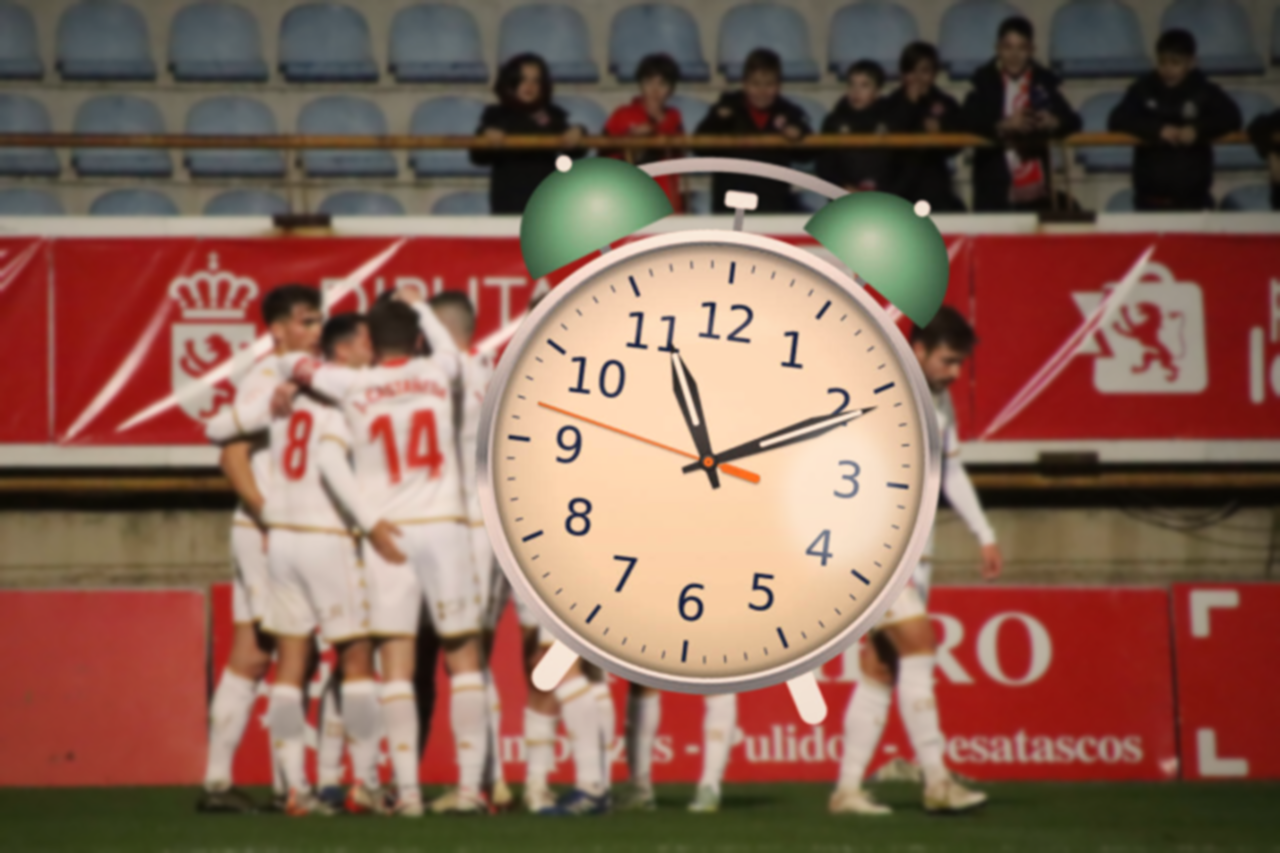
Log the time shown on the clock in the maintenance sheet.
11:10:47
